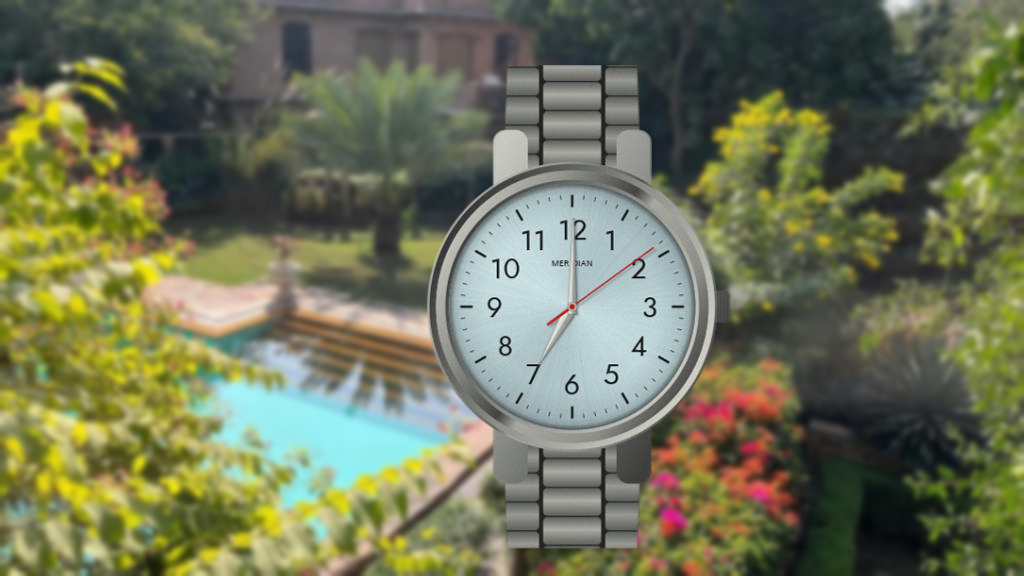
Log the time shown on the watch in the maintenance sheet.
7:00:09
